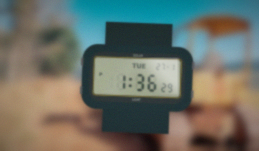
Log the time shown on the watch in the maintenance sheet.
1:36
